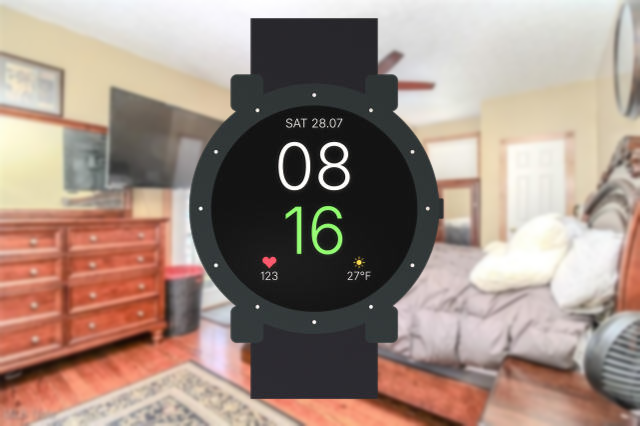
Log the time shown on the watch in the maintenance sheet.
8:16
